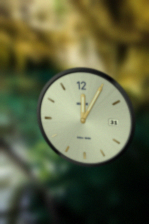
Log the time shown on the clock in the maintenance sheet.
12:05
